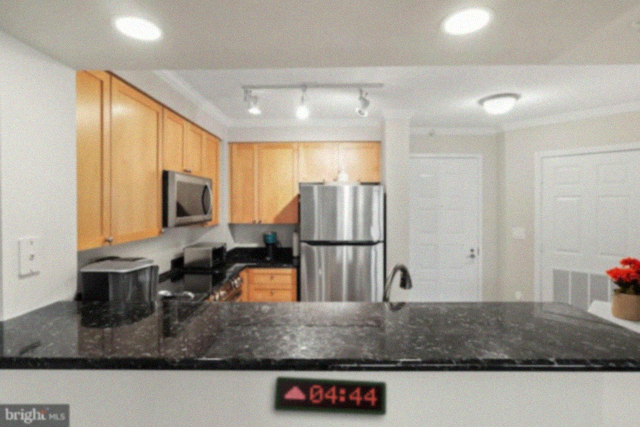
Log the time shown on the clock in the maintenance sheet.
4:44
